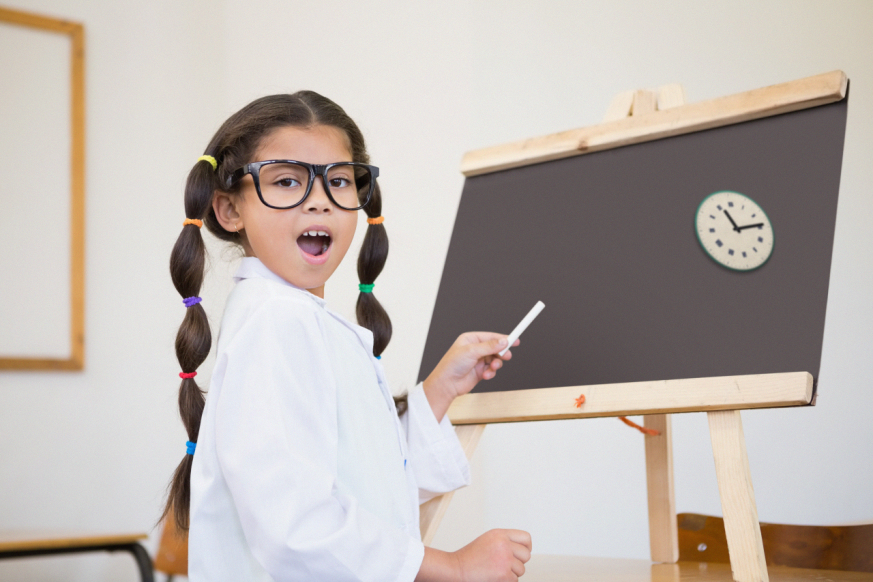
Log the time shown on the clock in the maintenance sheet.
11:14
